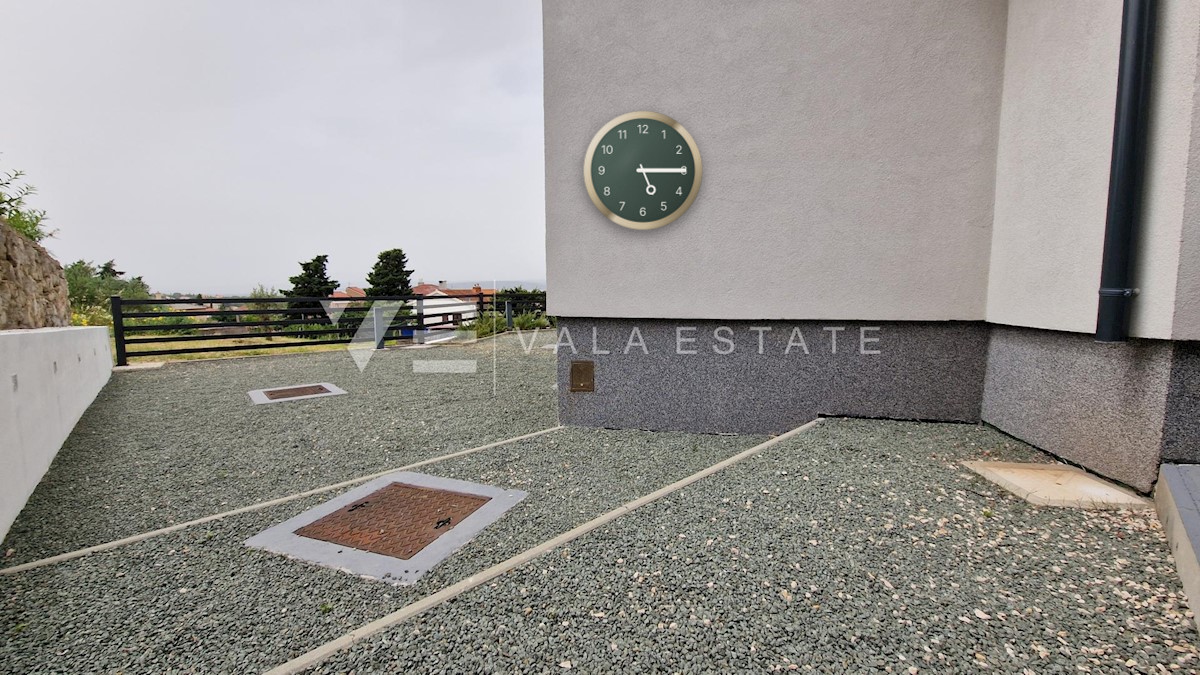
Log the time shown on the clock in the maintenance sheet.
5:15
